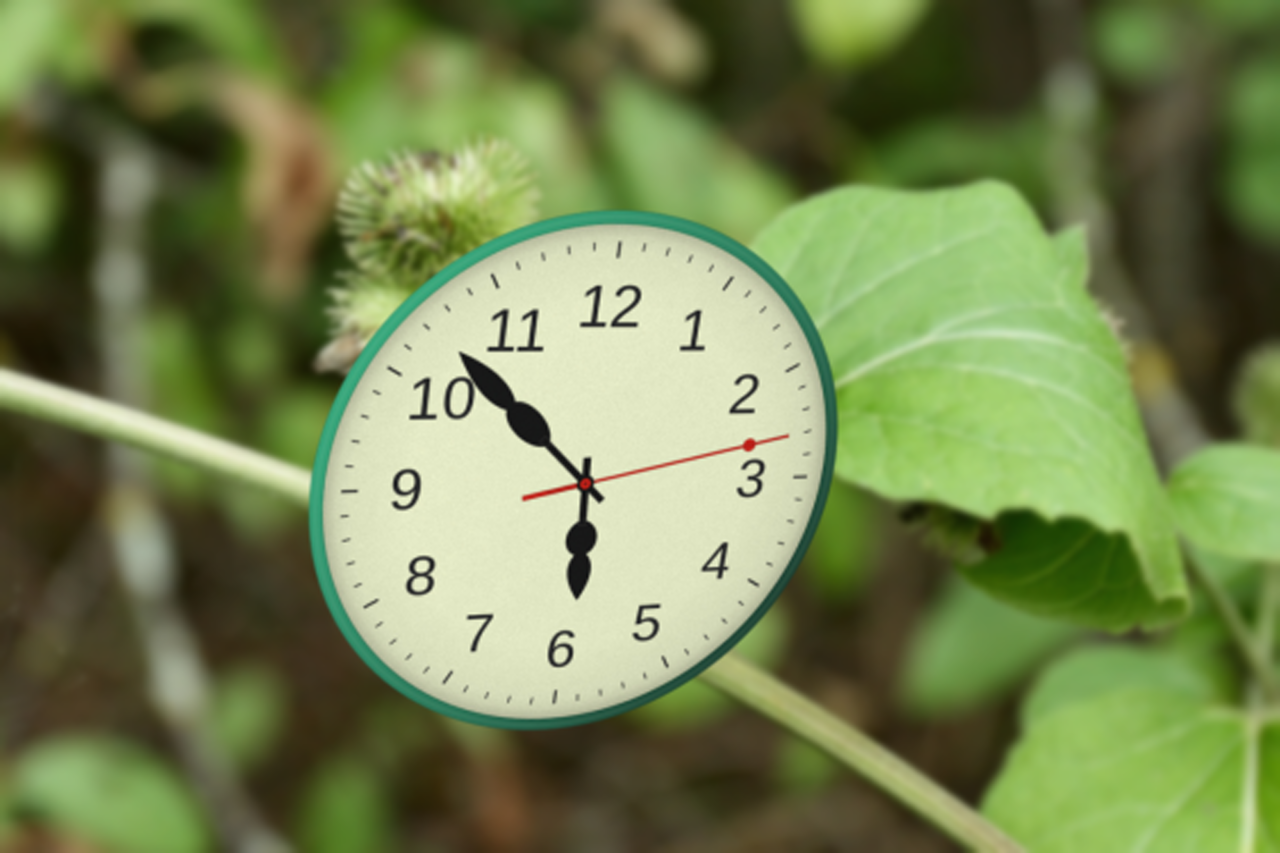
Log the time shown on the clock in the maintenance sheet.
5:52:13
